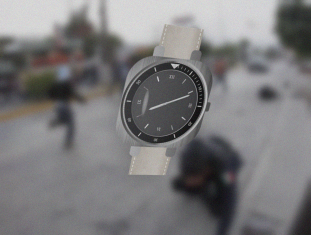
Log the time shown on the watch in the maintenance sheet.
8:11
